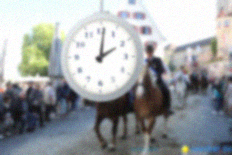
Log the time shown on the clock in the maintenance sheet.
2:01
